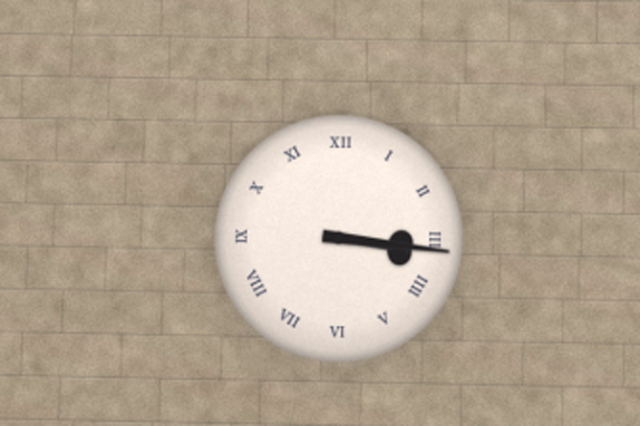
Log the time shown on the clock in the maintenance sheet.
3:16
